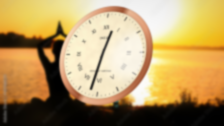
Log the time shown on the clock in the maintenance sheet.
12:32
